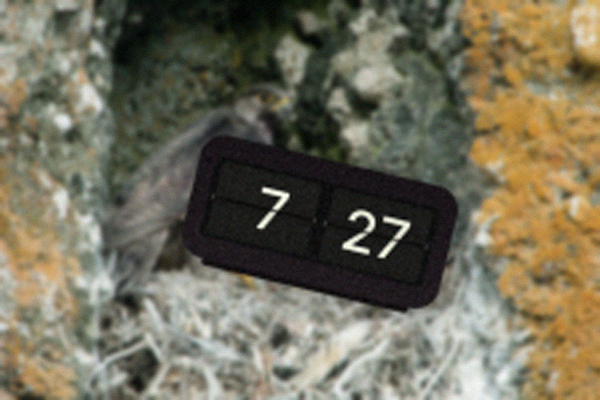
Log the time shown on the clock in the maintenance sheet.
7:27
